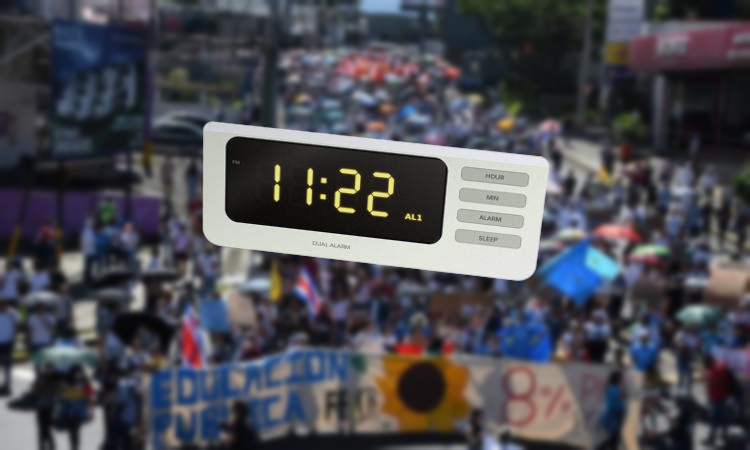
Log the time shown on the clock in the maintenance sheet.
11:22
